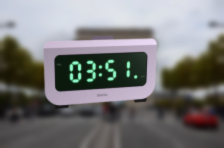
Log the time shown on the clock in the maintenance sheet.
3:51
